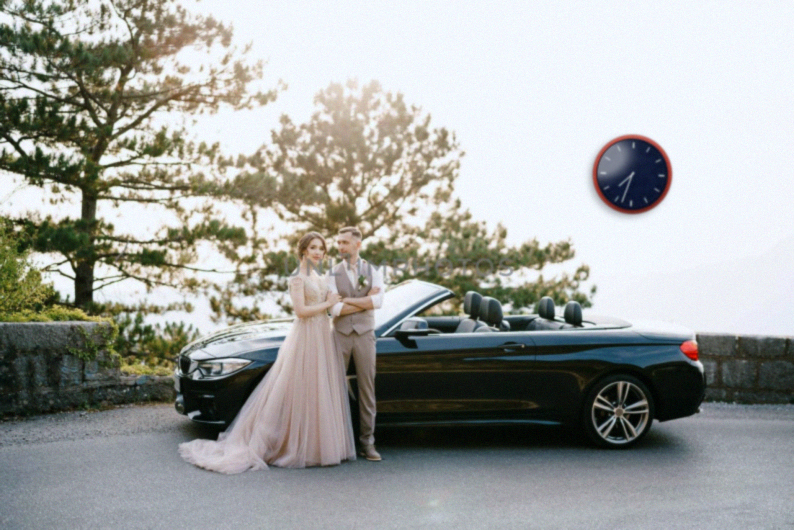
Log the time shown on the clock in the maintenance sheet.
7:33
